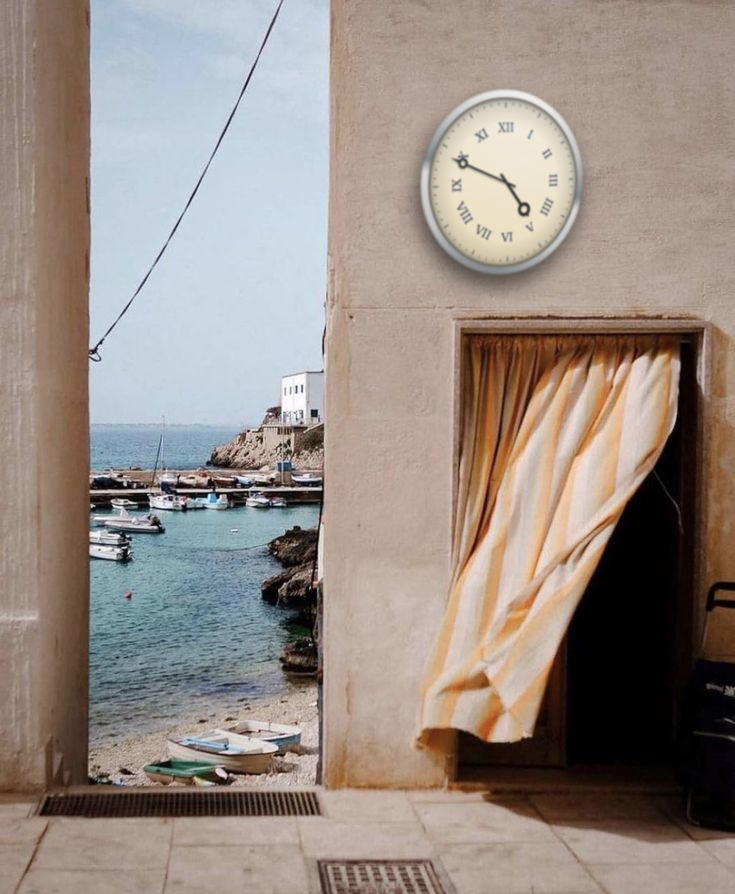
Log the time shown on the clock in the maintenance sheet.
4:49
